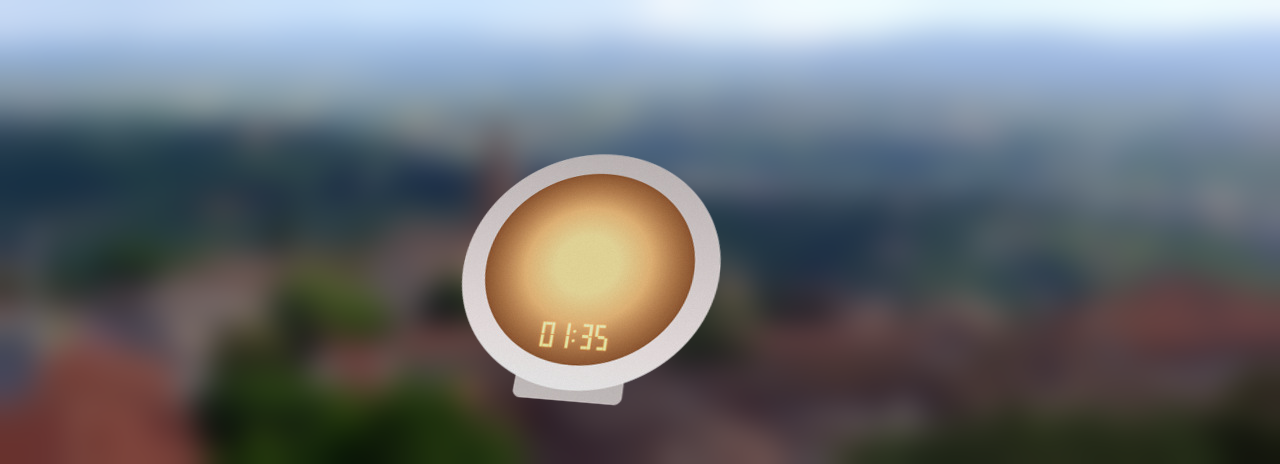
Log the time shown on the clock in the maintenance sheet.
1:35
